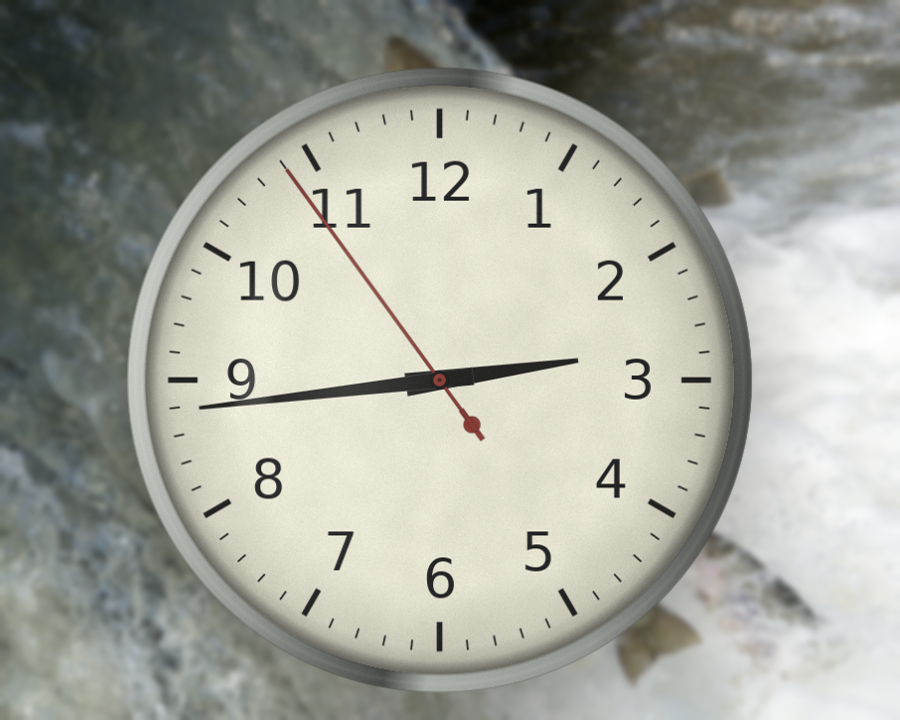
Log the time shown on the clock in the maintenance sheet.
2:43:54
